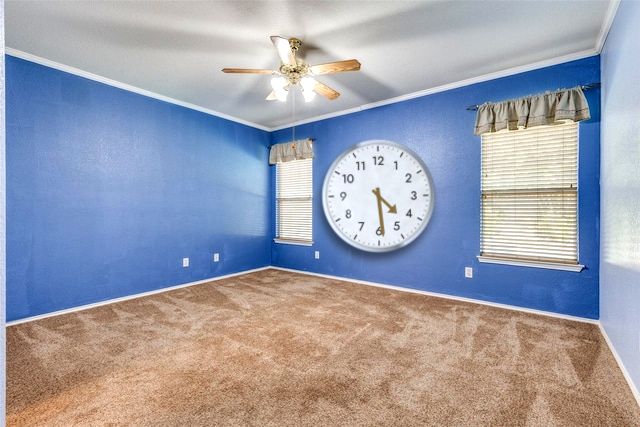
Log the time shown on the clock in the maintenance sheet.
4:29
